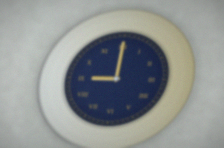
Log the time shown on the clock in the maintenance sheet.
9:00
